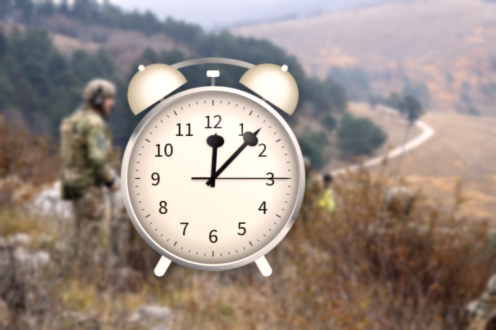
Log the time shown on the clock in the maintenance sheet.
12:07:15
